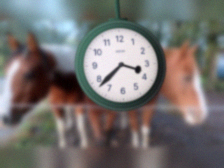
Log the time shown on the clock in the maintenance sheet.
3:38
